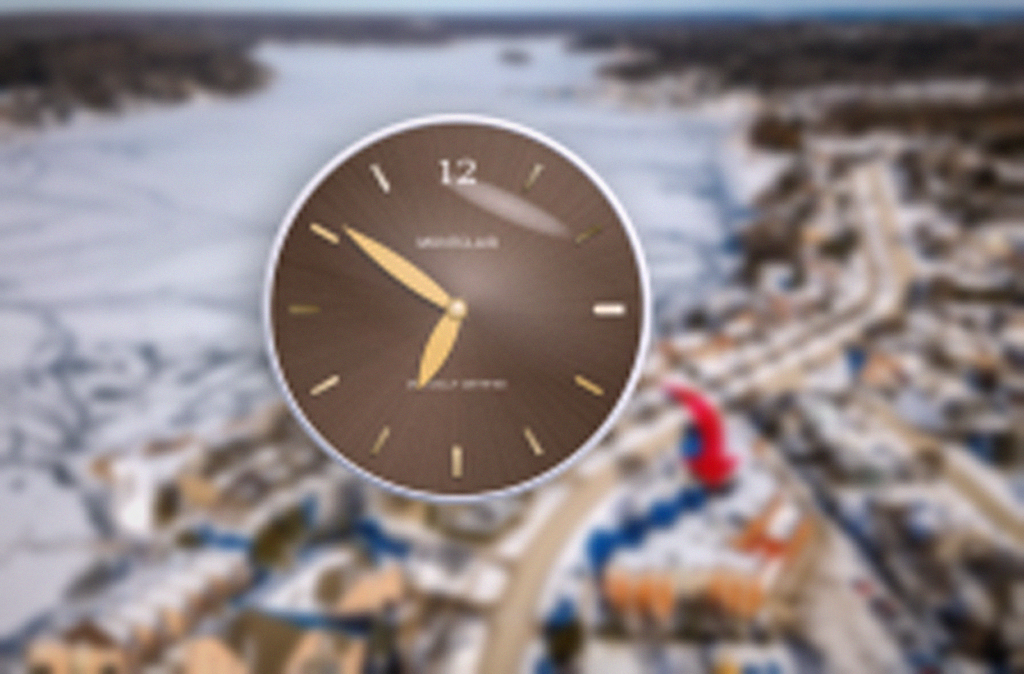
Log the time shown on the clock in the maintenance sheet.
6:51
